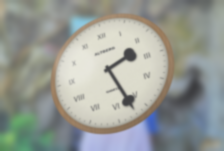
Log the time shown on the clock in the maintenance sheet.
2:27
